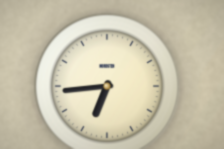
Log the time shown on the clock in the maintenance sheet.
6:44
